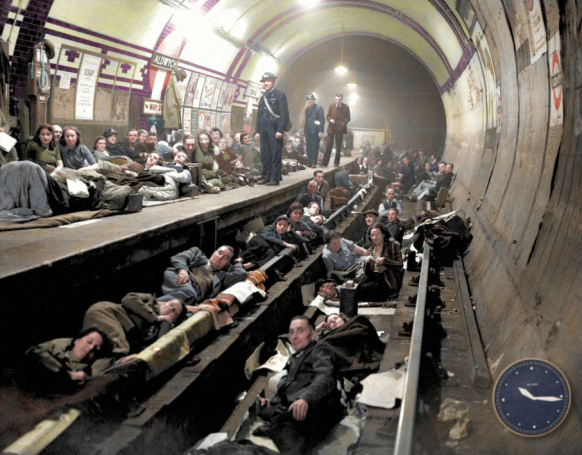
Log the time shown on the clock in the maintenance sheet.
10:16
